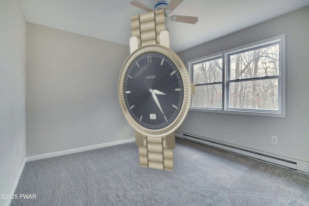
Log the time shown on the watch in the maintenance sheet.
3:25
